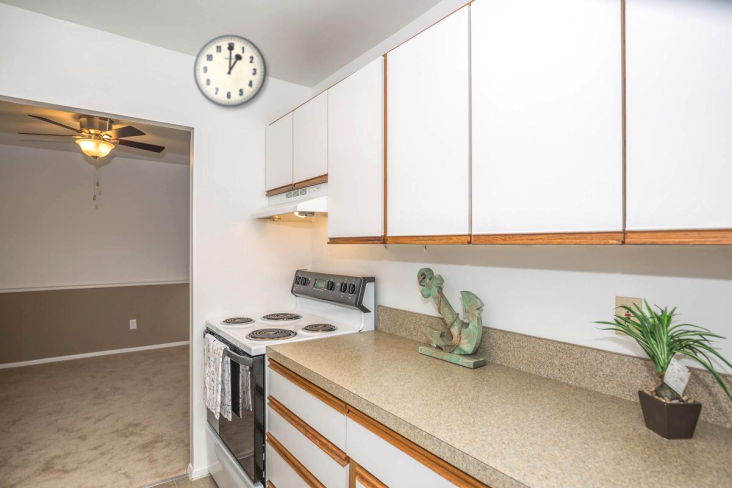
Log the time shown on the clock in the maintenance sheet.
1:00
